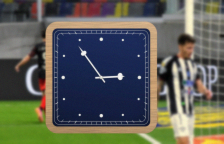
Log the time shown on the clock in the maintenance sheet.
2:54
